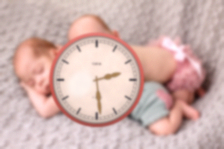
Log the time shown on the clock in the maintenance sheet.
2:29
